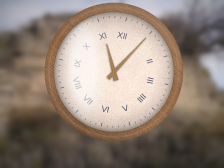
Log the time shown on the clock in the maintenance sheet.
11:05
